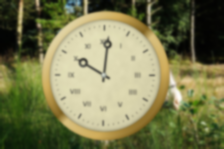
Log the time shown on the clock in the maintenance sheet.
10:01
